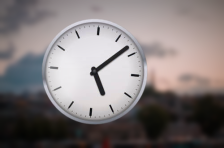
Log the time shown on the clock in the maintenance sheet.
5:08
